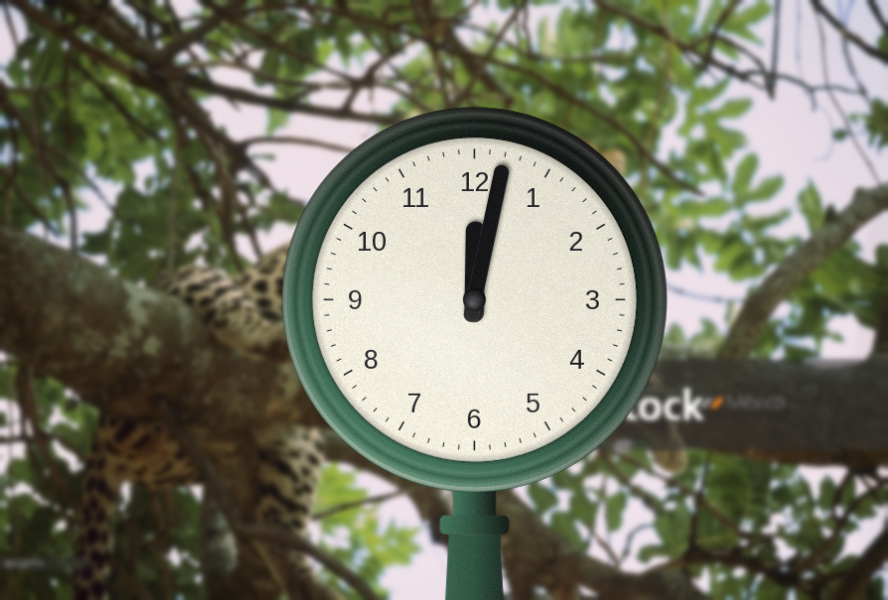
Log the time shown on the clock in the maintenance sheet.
12:02
